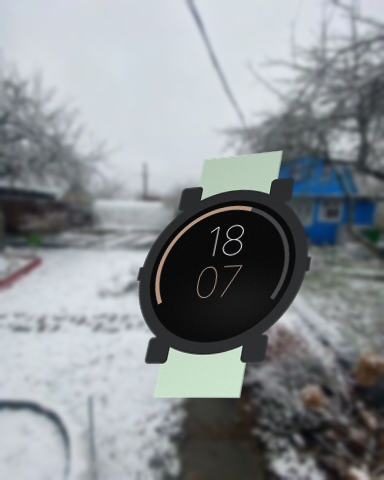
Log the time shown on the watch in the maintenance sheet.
18:07
